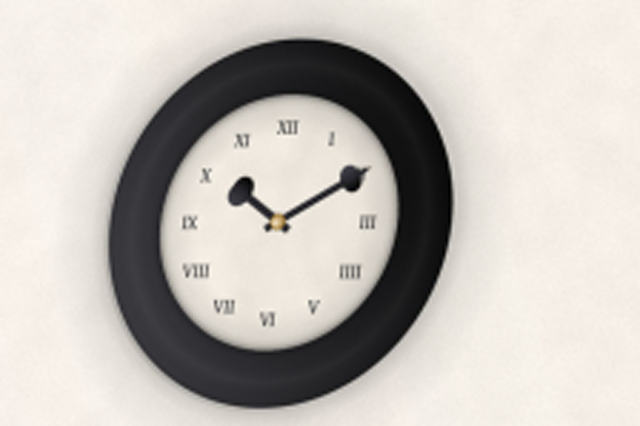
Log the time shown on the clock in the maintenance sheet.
10:10
